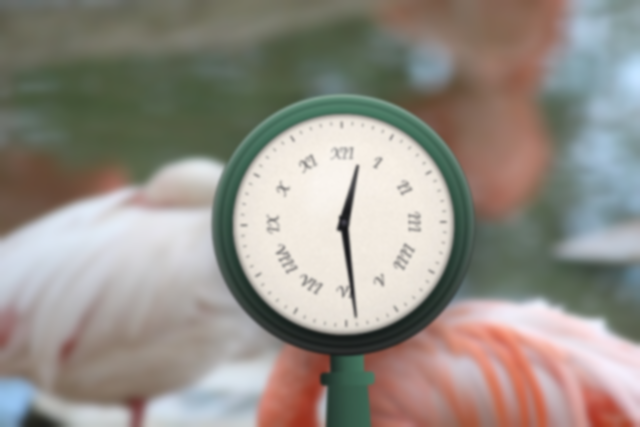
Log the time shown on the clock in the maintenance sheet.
12:29
